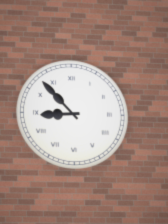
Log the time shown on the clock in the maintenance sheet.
8:53
